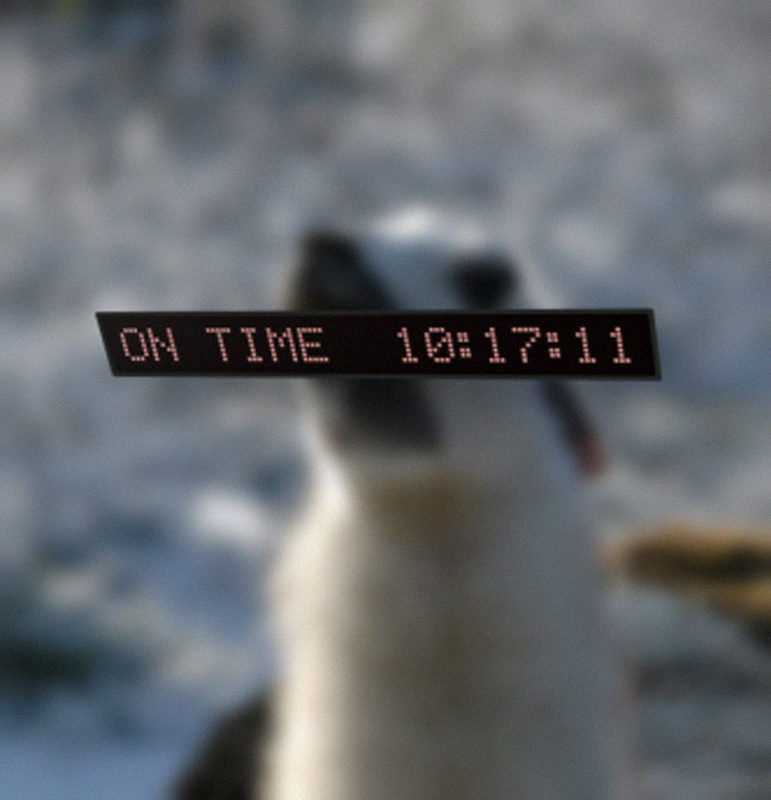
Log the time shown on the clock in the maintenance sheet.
10:17:11
